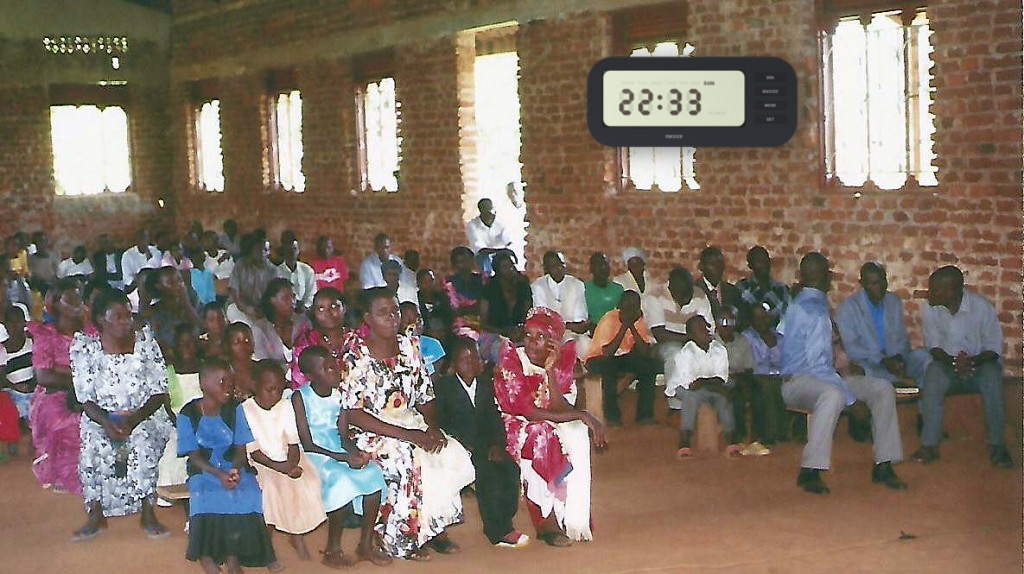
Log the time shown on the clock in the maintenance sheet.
22:33
